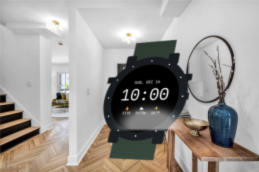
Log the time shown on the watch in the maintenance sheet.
10:00
